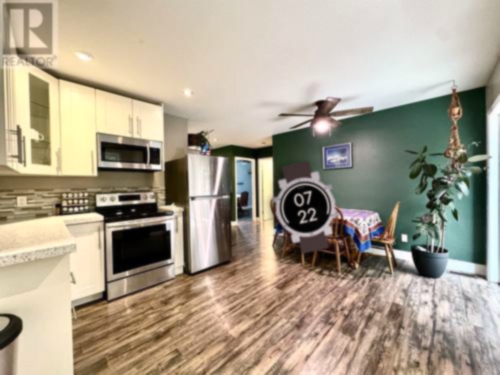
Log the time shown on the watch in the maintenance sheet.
7:22
